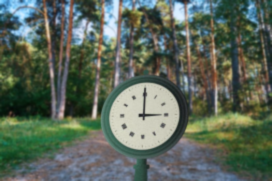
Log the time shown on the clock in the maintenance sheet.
3:00
